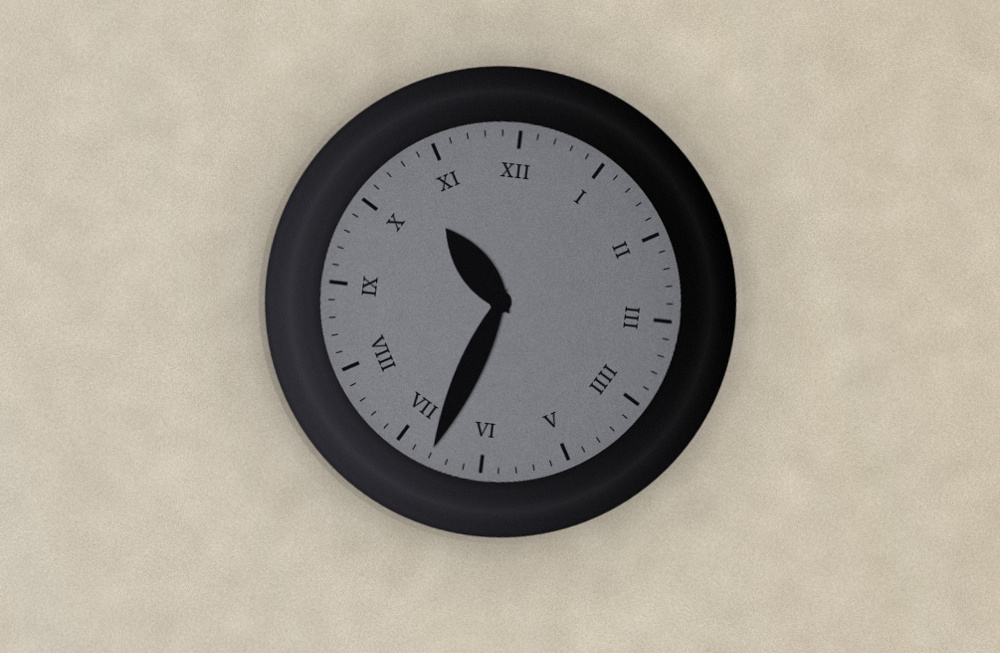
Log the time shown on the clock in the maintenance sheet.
10:33
